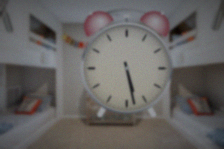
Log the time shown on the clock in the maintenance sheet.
5:28
